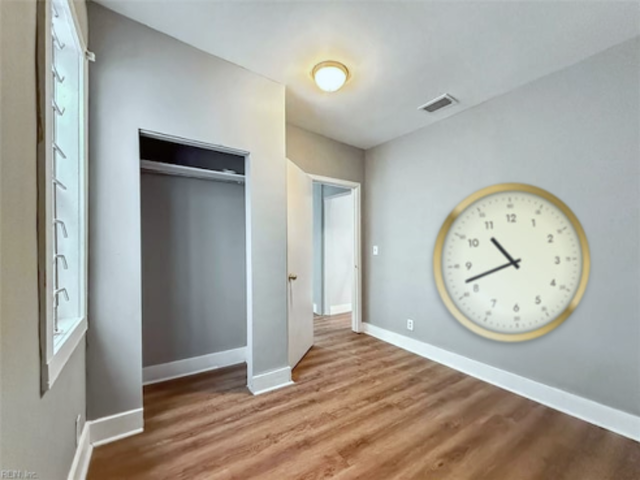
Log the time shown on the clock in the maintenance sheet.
10:42
